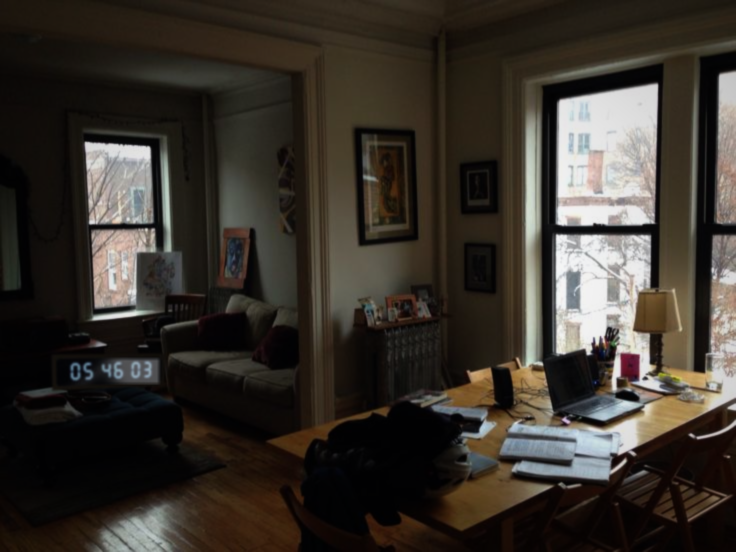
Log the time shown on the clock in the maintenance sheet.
5:46:03
